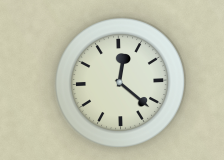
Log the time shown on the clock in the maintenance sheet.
12:22
